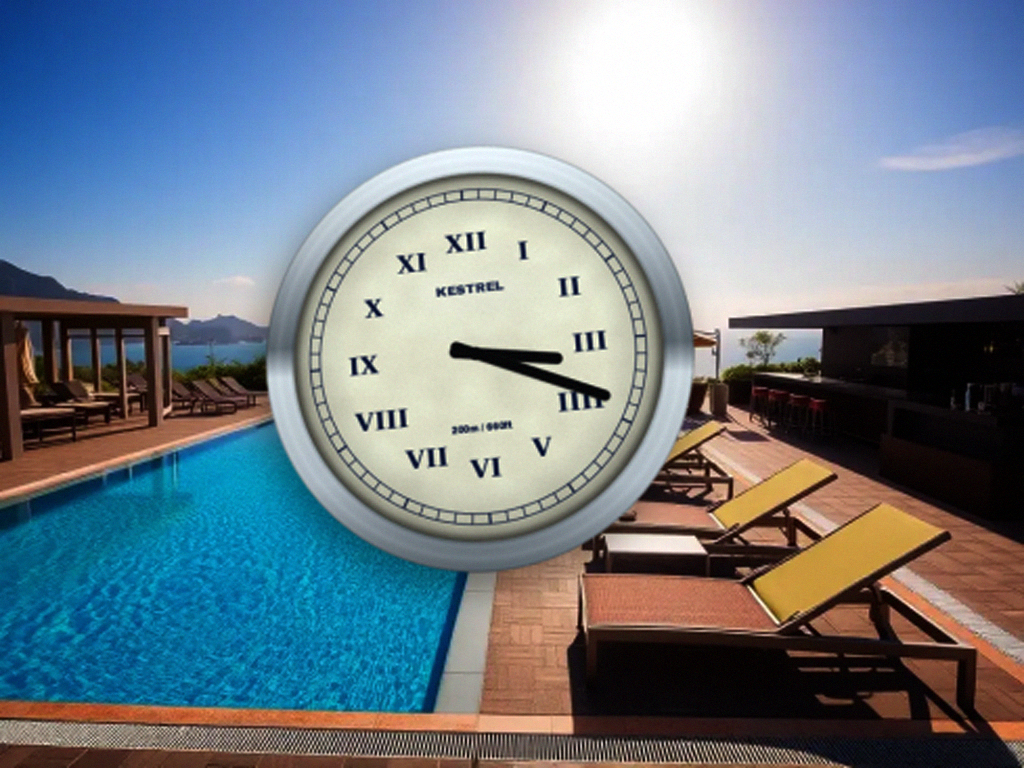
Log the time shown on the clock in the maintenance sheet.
3:19
